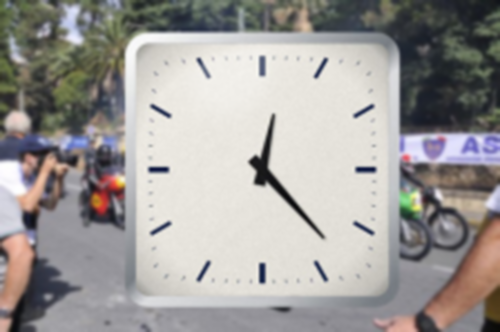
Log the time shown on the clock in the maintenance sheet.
12:23
